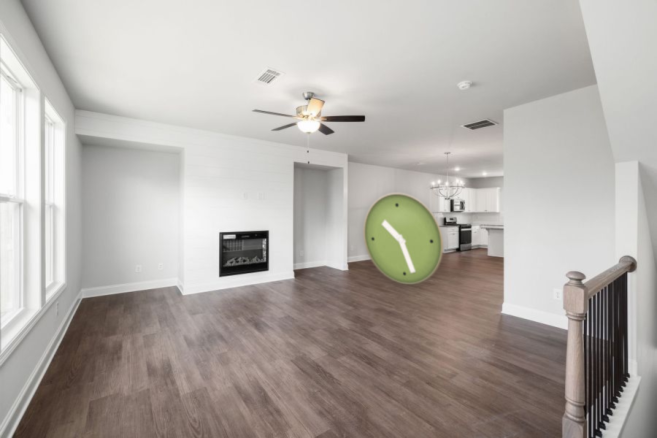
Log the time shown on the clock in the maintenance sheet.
10:27
